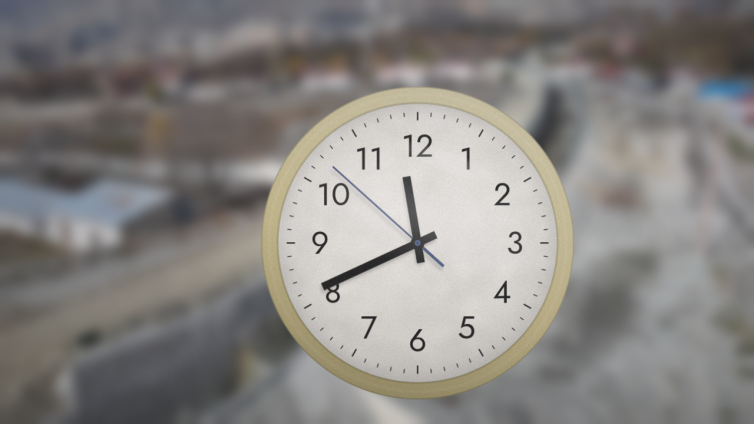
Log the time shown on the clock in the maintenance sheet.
11:40:52
